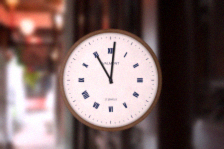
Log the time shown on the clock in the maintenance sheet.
11:01
